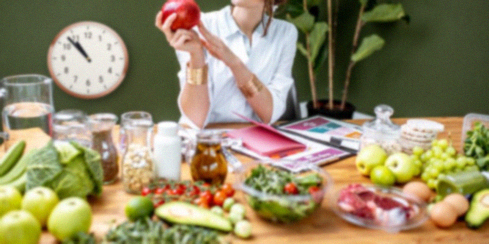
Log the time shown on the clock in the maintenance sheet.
10:53
